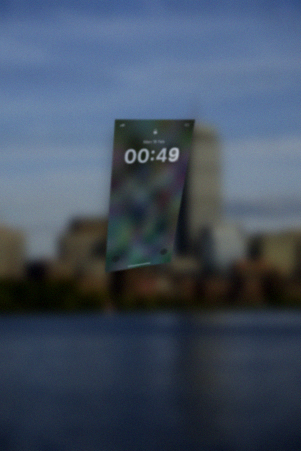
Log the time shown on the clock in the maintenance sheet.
0:49
